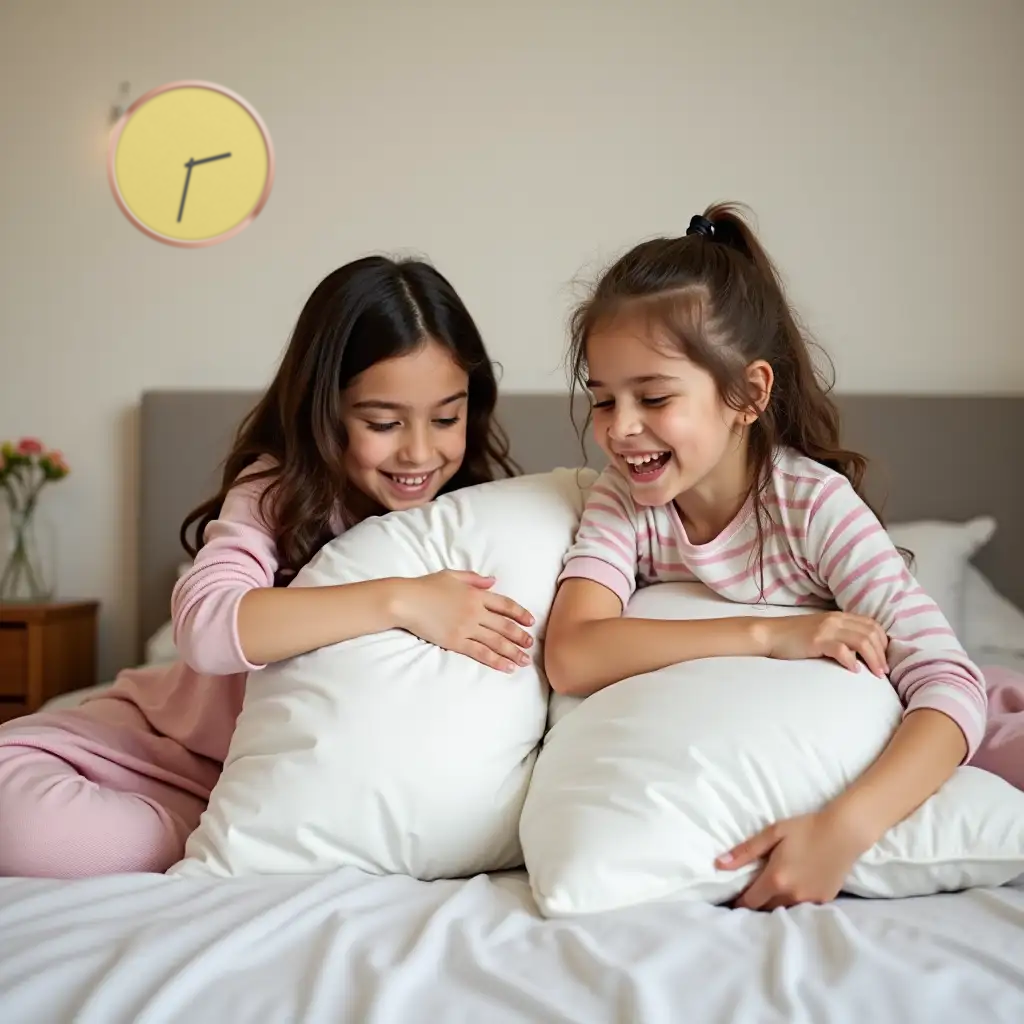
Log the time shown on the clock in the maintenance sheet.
2:32
